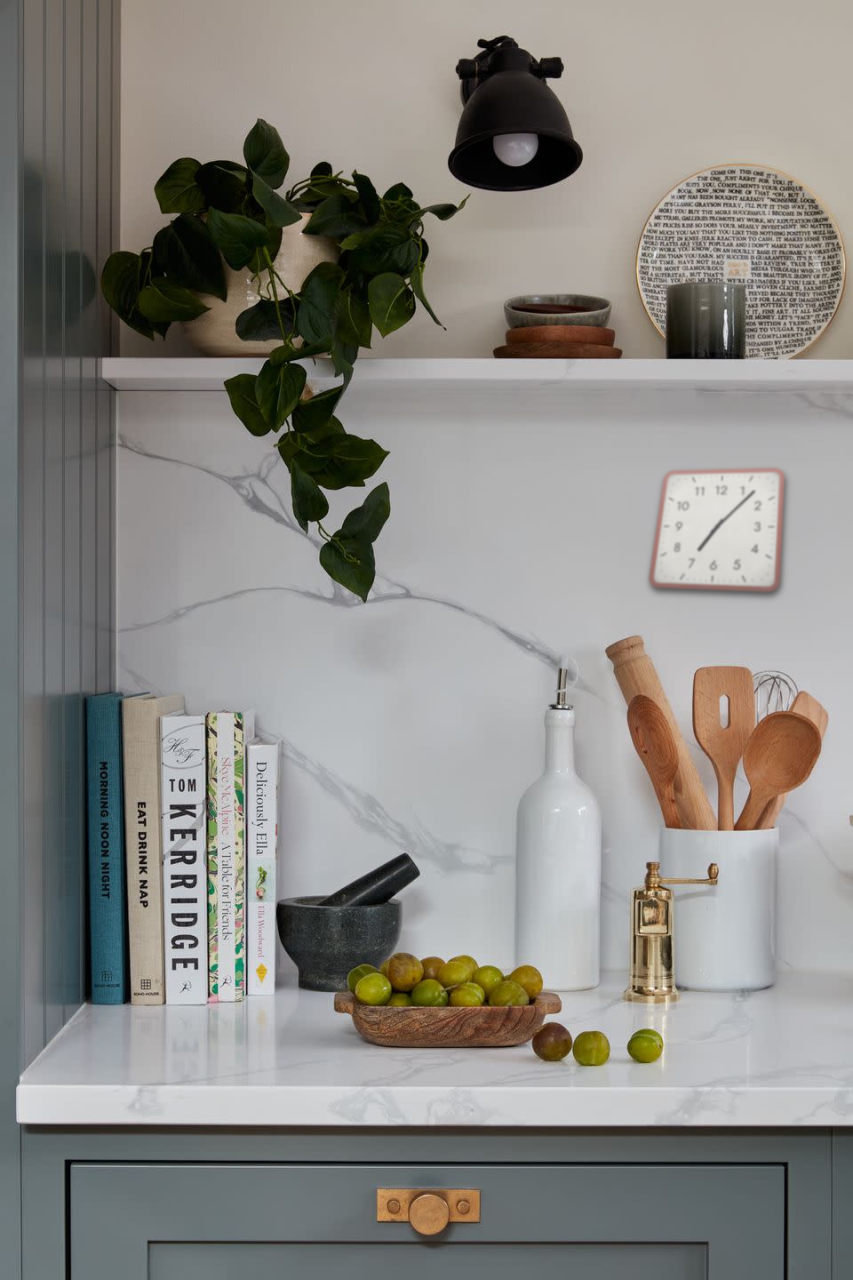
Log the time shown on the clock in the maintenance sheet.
7:07
